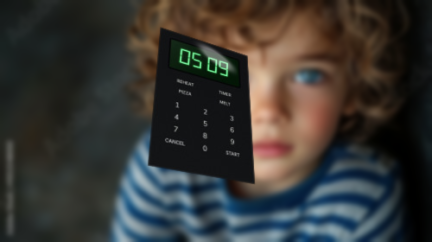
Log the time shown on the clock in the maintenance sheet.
5:09
